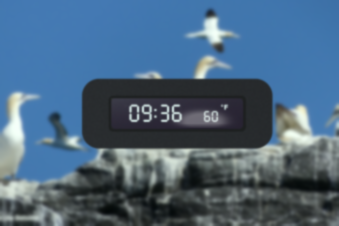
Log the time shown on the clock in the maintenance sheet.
9:36
